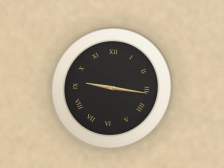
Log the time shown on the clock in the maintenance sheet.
9:16
